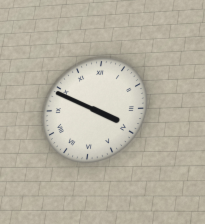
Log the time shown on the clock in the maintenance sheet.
3:49
